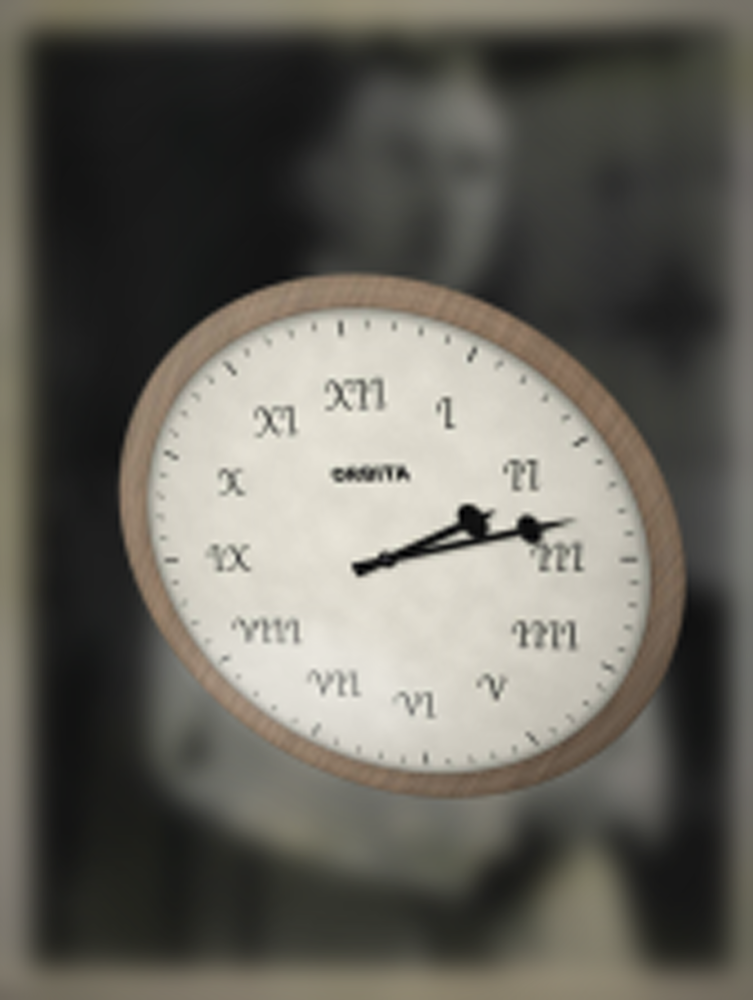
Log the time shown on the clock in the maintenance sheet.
2:13
